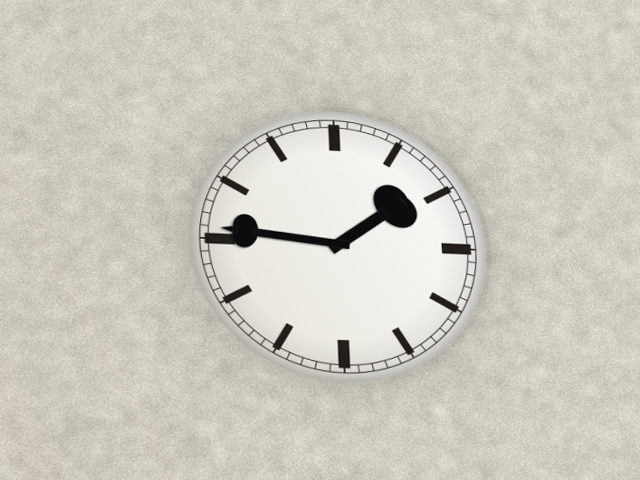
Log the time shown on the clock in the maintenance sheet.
1:46
